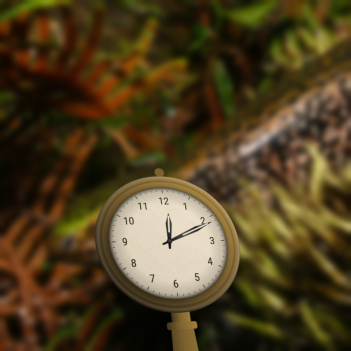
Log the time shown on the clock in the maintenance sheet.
12:11
